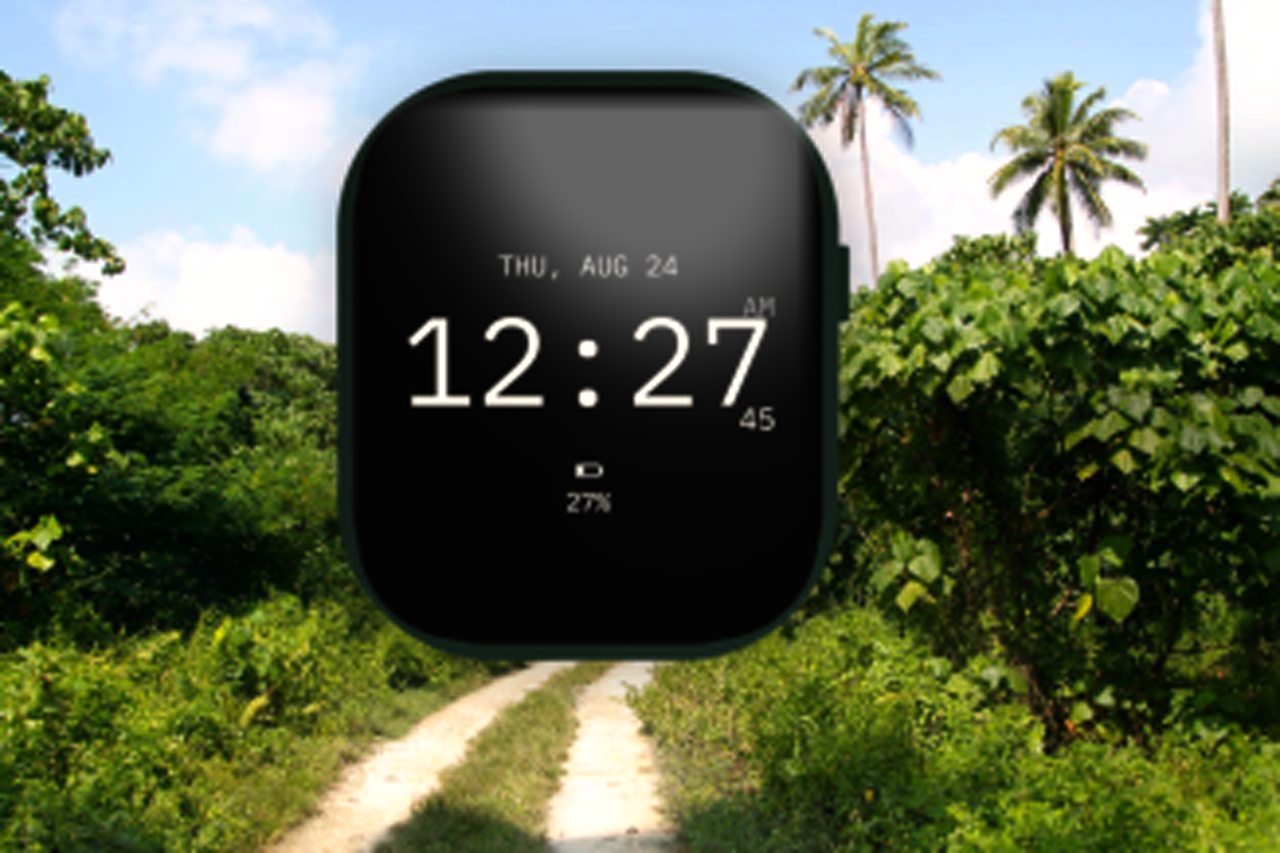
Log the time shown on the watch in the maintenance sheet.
12:27:45
